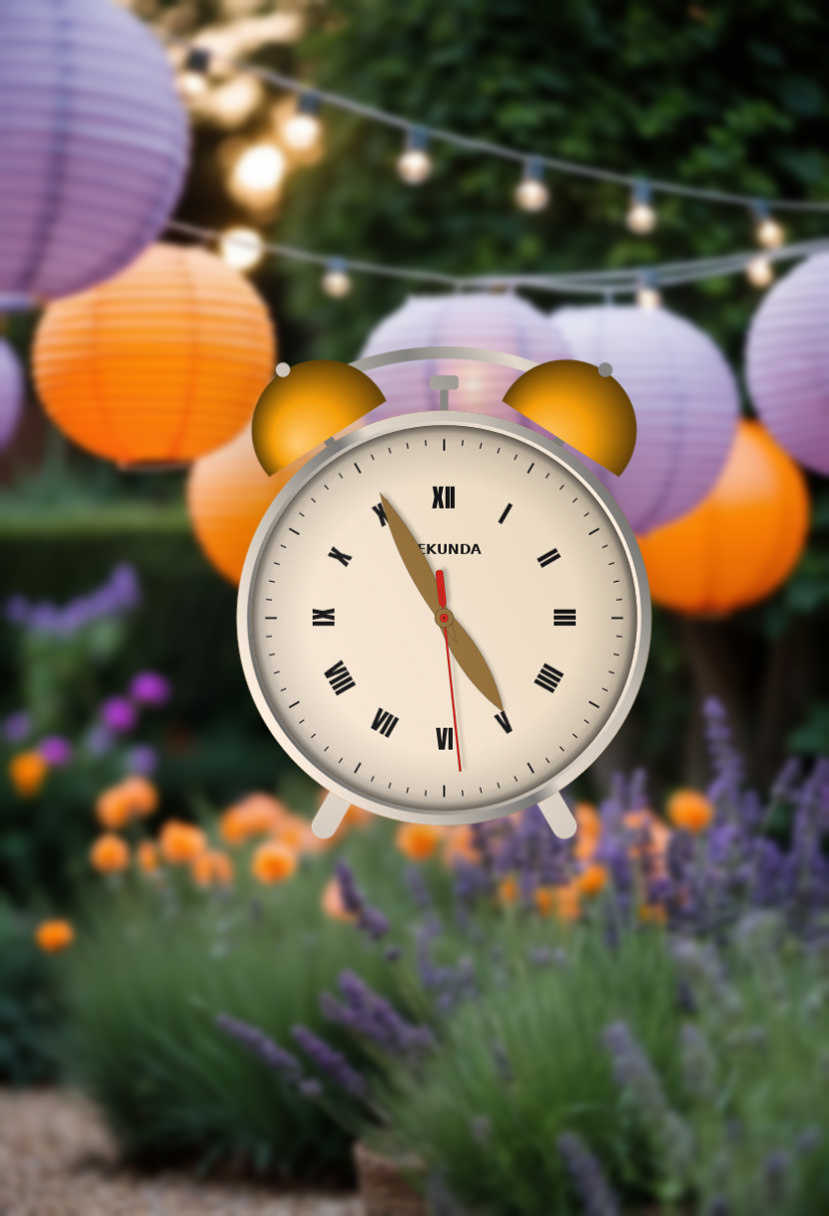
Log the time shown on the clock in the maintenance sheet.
4:55:29
